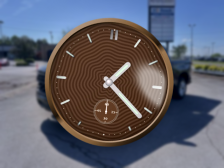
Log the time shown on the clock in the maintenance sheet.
1:22
